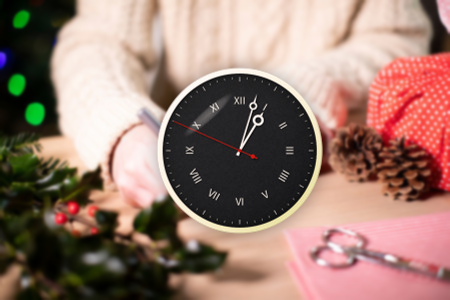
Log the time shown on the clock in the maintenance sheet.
1:02:49
